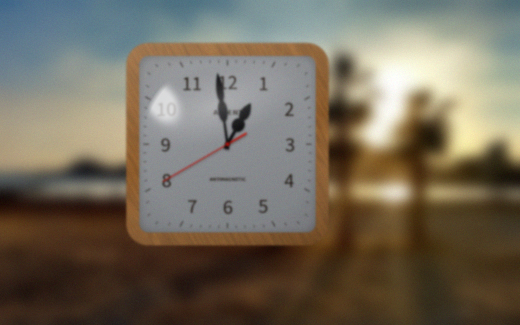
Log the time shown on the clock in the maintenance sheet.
12:58:40
